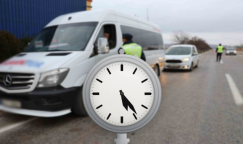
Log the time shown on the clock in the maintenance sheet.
5:24
